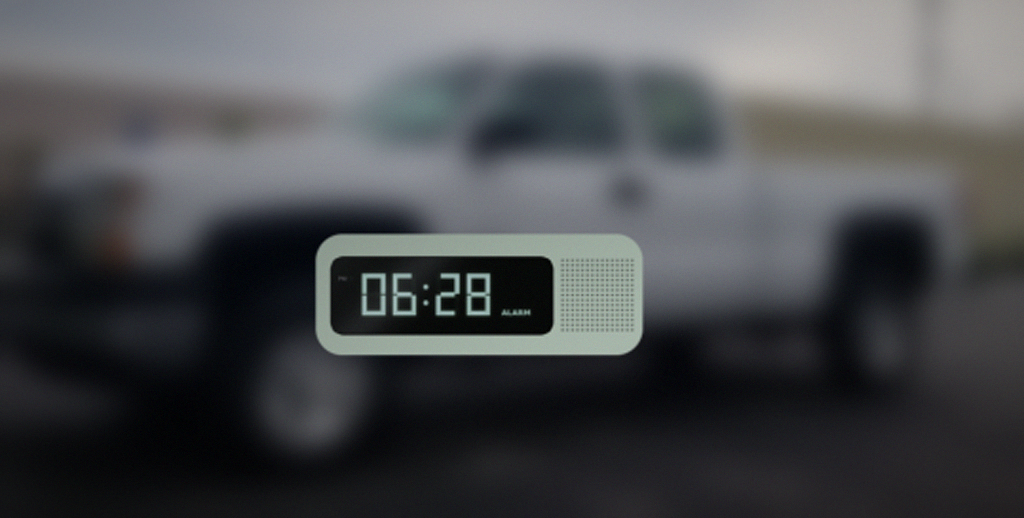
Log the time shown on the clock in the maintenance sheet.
6:28
